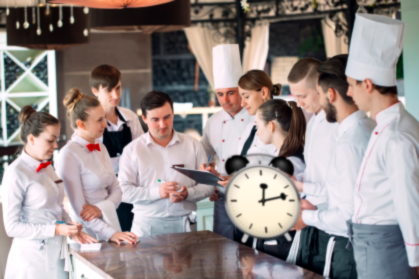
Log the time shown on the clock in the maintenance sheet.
12:13
